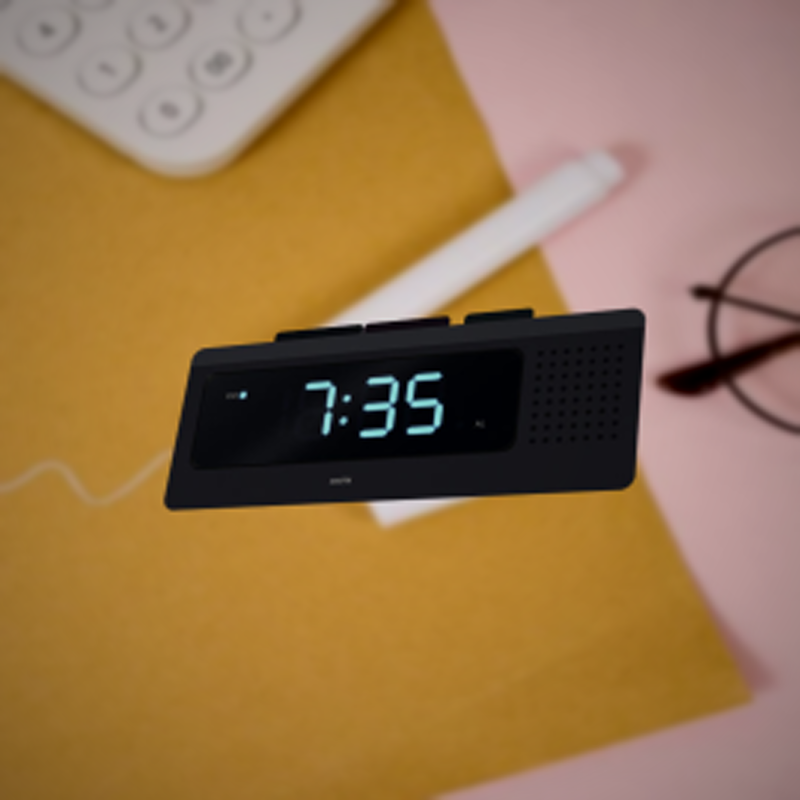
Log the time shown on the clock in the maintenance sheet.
7:35
